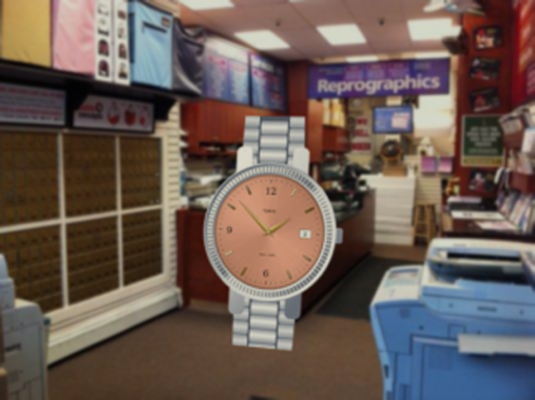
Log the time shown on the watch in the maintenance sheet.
1:52
